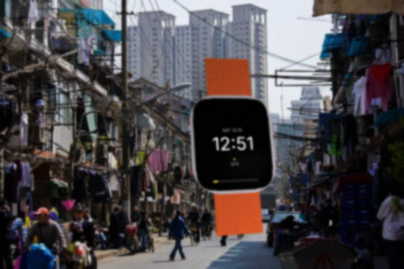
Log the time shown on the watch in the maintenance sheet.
12:51
